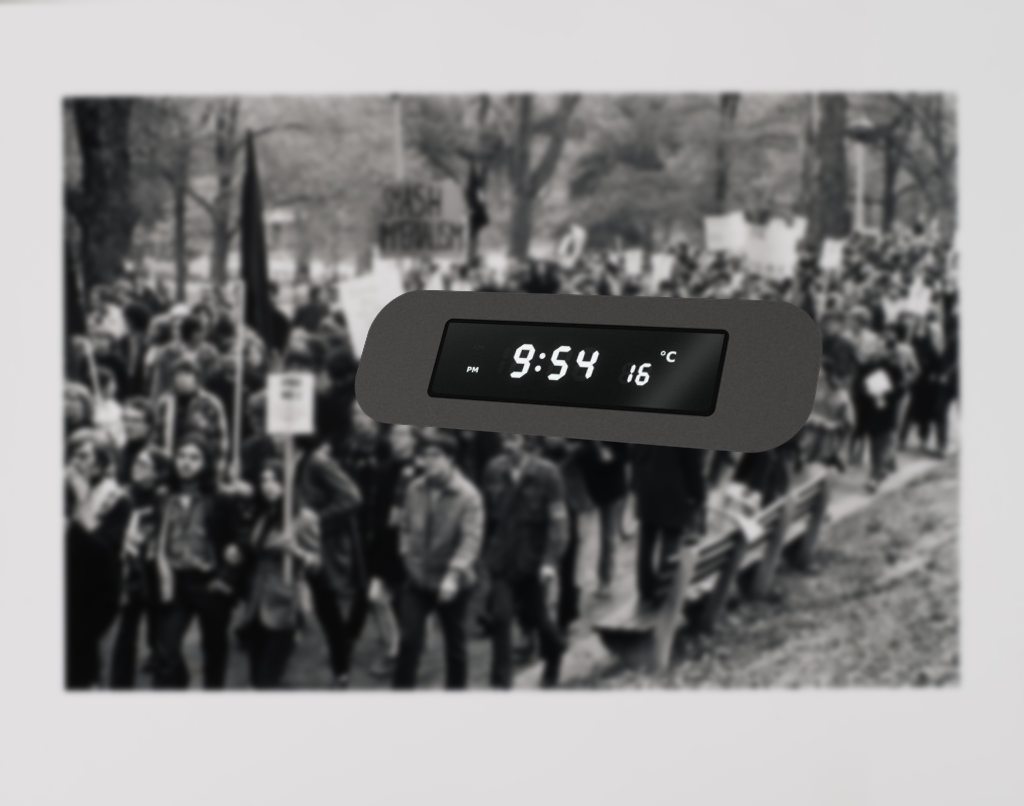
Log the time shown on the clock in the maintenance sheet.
9:54
